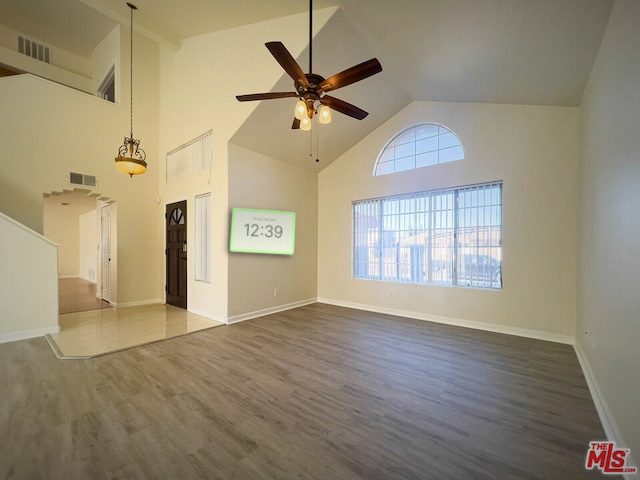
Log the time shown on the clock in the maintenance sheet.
12:39
